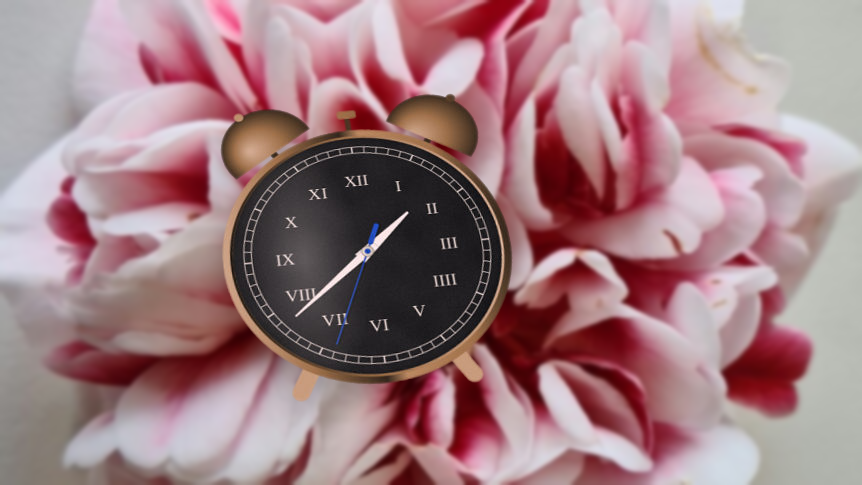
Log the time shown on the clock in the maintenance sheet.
1:38:34
